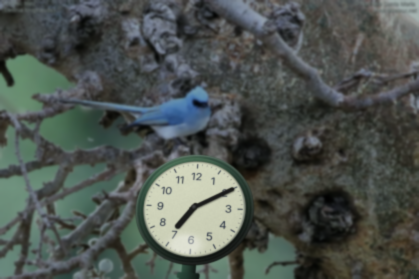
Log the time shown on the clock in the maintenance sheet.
7:10
